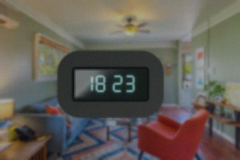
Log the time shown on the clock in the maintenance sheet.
18:23
